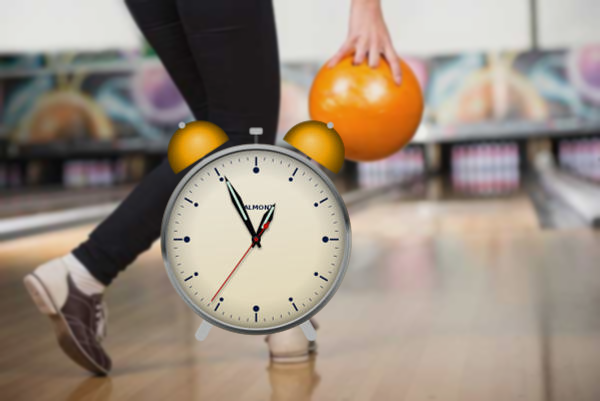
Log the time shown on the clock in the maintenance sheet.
12:55:36
